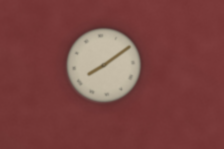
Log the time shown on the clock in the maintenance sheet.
8:10
